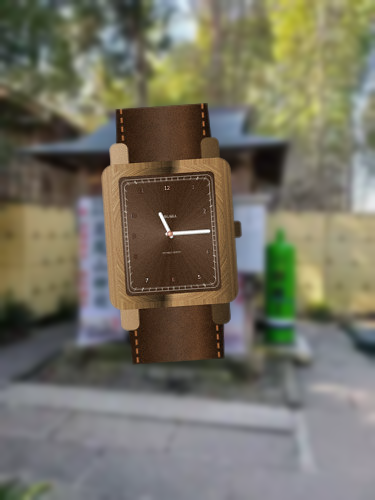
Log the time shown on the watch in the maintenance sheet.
11:15
